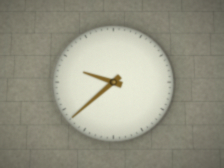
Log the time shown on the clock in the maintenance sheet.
9:38
